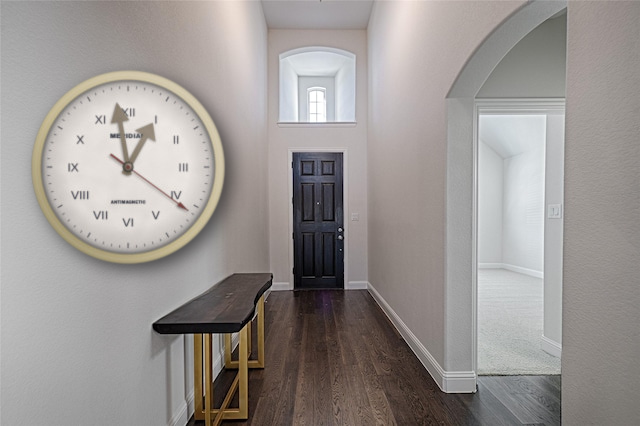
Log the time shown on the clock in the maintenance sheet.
12:58:21
